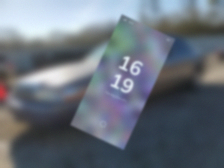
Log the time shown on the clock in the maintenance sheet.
16:19
